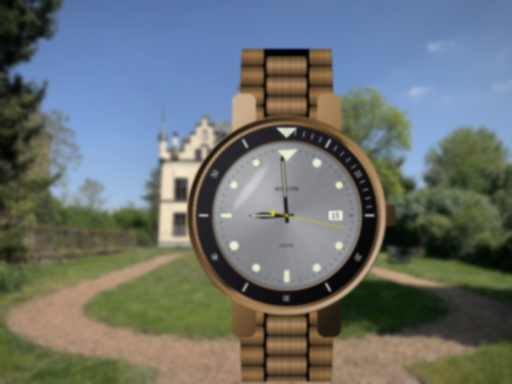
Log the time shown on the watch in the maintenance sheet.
8:59:17
